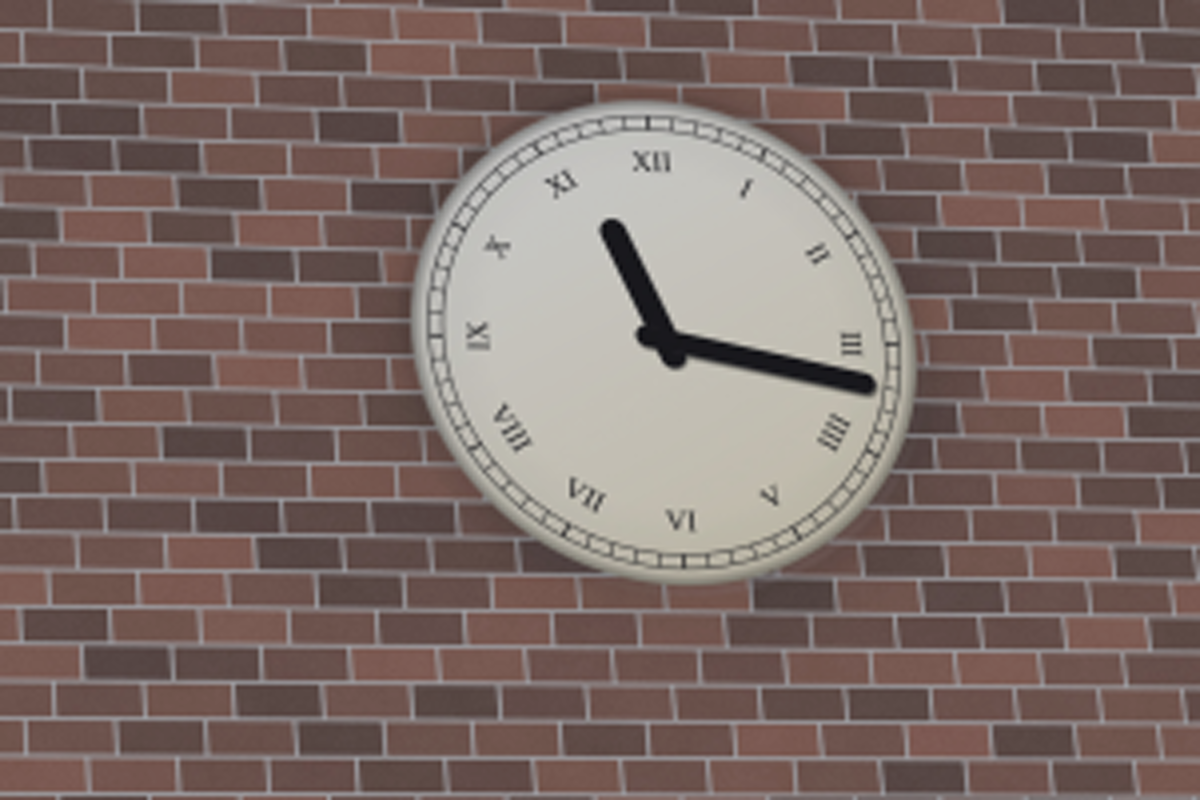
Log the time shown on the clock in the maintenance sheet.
11:17
